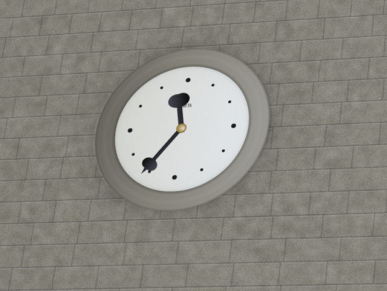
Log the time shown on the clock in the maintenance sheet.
11:36
